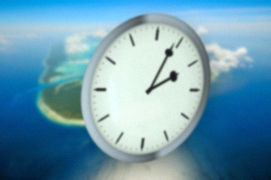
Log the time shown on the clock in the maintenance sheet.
2:04
